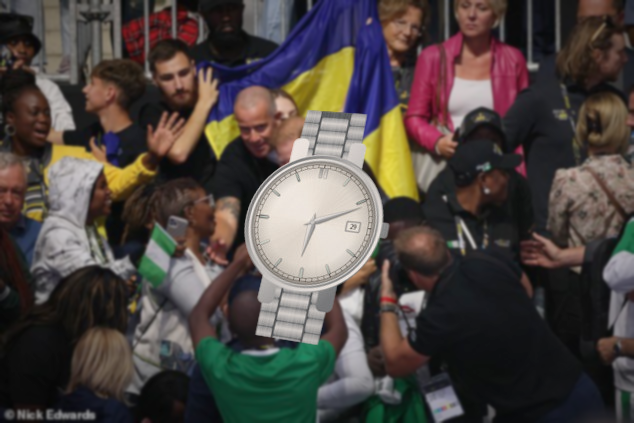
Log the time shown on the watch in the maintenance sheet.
6:11
